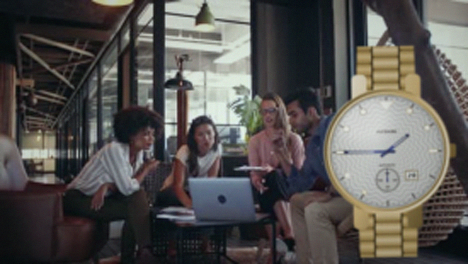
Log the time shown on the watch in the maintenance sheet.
1:45
